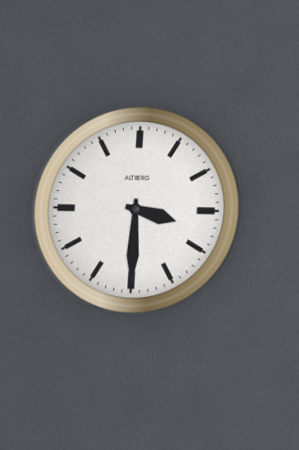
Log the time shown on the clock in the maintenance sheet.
3:30
